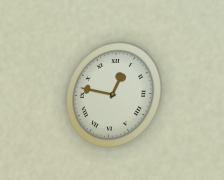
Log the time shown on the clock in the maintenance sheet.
12:47
